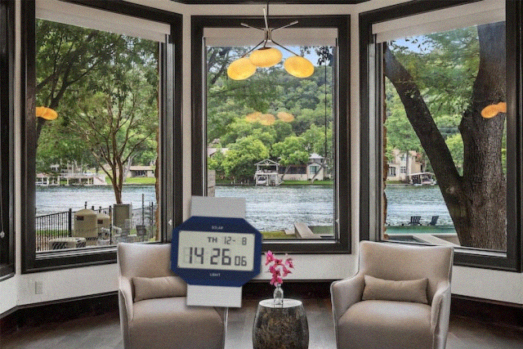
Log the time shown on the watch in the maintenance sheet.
14:26:06
